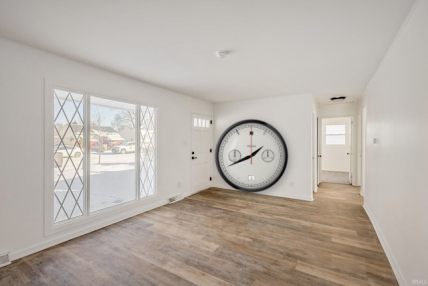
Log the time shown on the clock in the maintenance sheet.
1:41
